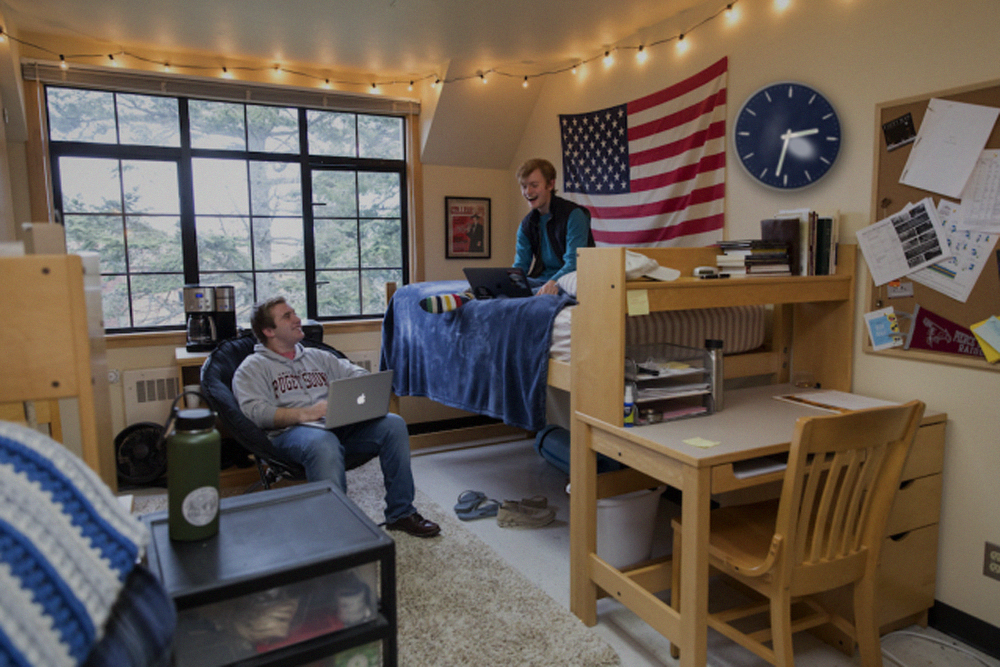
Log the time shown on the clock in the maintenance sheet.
2:32
